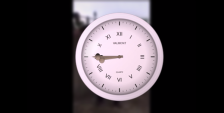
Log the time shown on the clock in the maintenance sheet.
8:45
